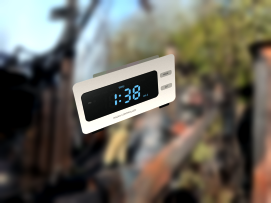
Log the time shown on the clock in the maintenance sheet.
1:38
